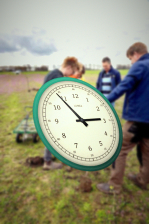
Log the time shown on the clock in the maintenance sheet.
2:54
